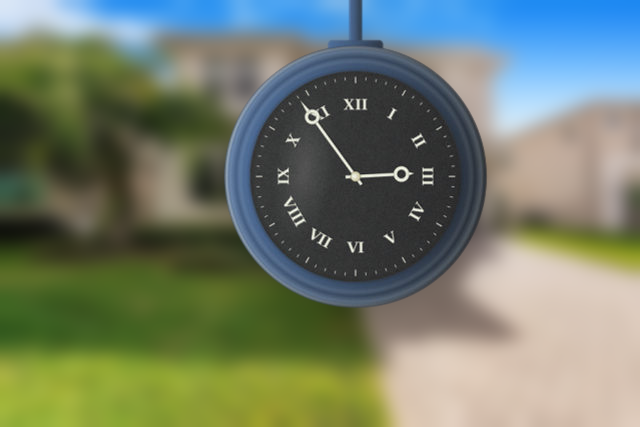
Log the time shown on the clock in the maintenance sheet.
2:54
